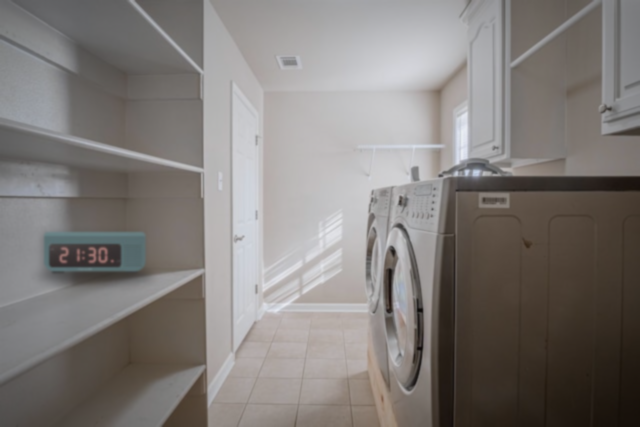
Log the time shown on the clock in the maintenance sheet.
21:30
